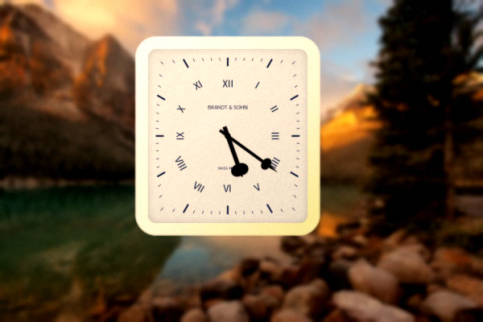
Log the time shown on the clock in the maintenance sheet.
5:21
